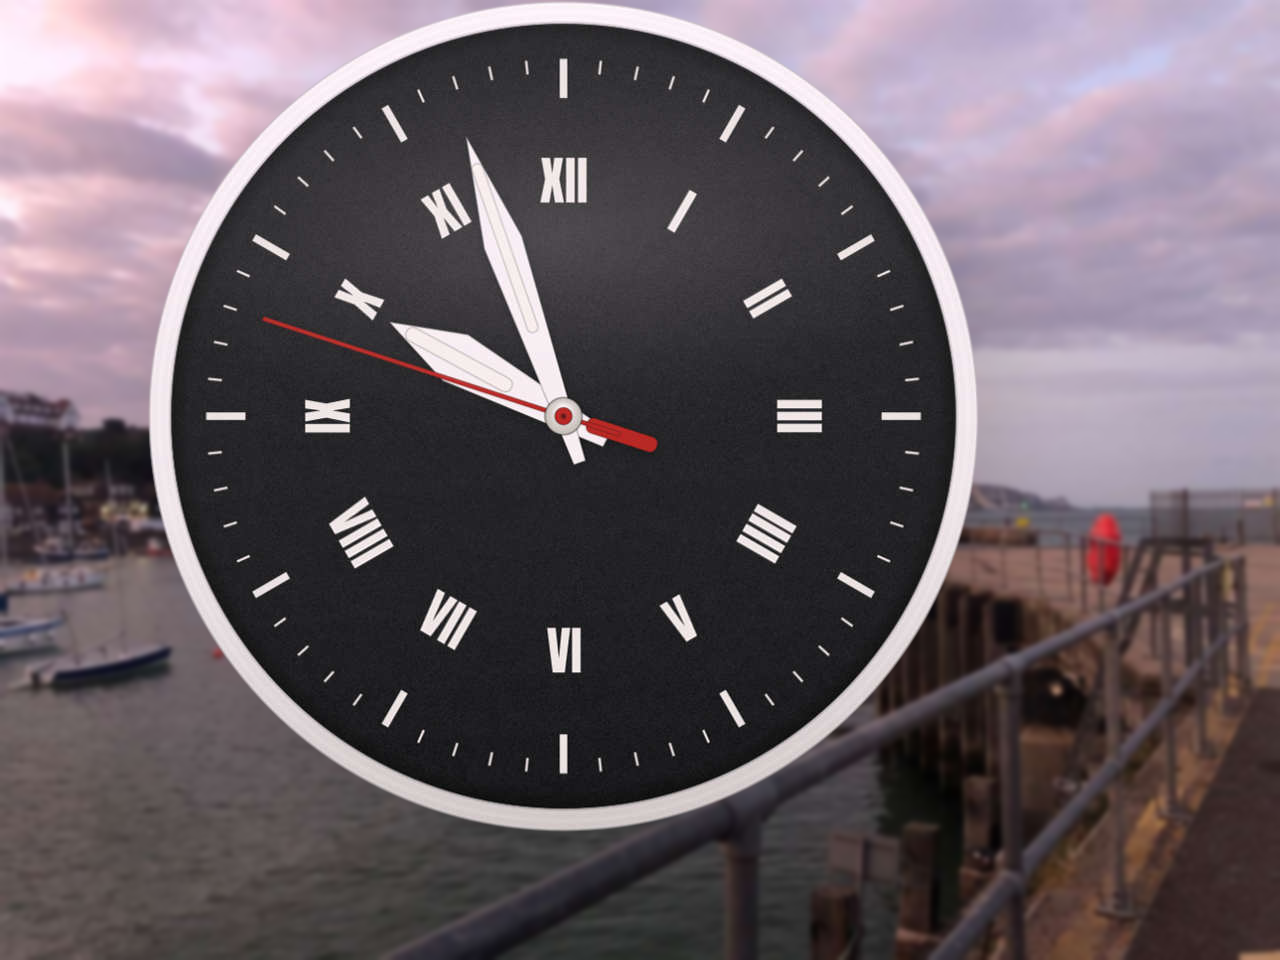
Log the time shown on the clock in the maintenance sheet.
9:56:48
